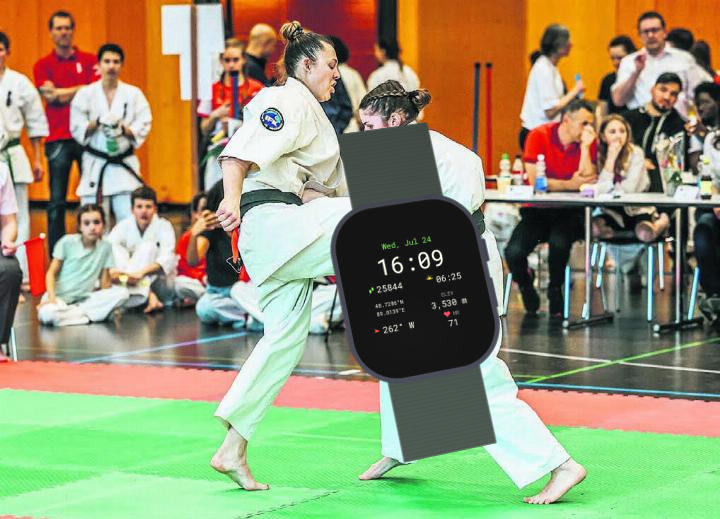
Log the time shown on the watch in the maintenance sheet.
16:09
